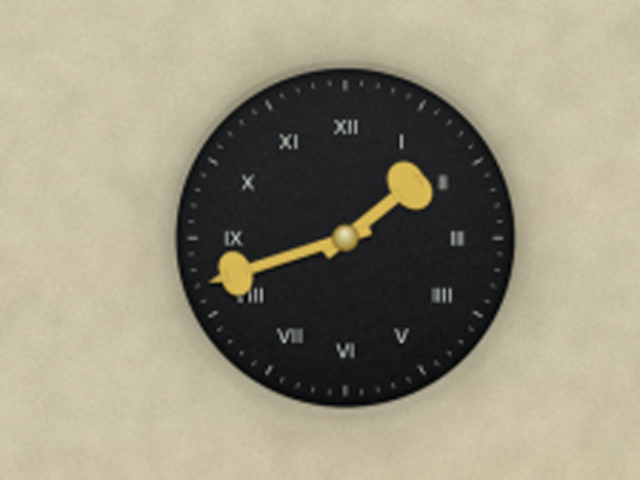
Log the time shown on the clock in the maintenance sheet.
1:42
